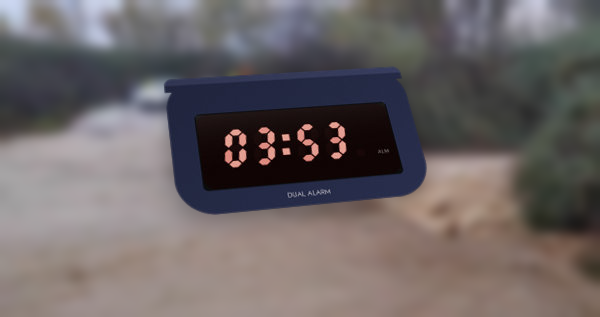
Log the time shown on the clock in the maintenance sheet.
3:53
